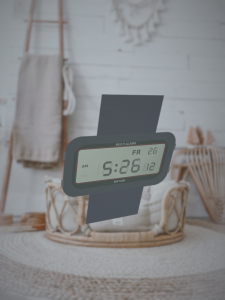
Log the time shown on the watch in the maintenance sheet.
5:26:12
